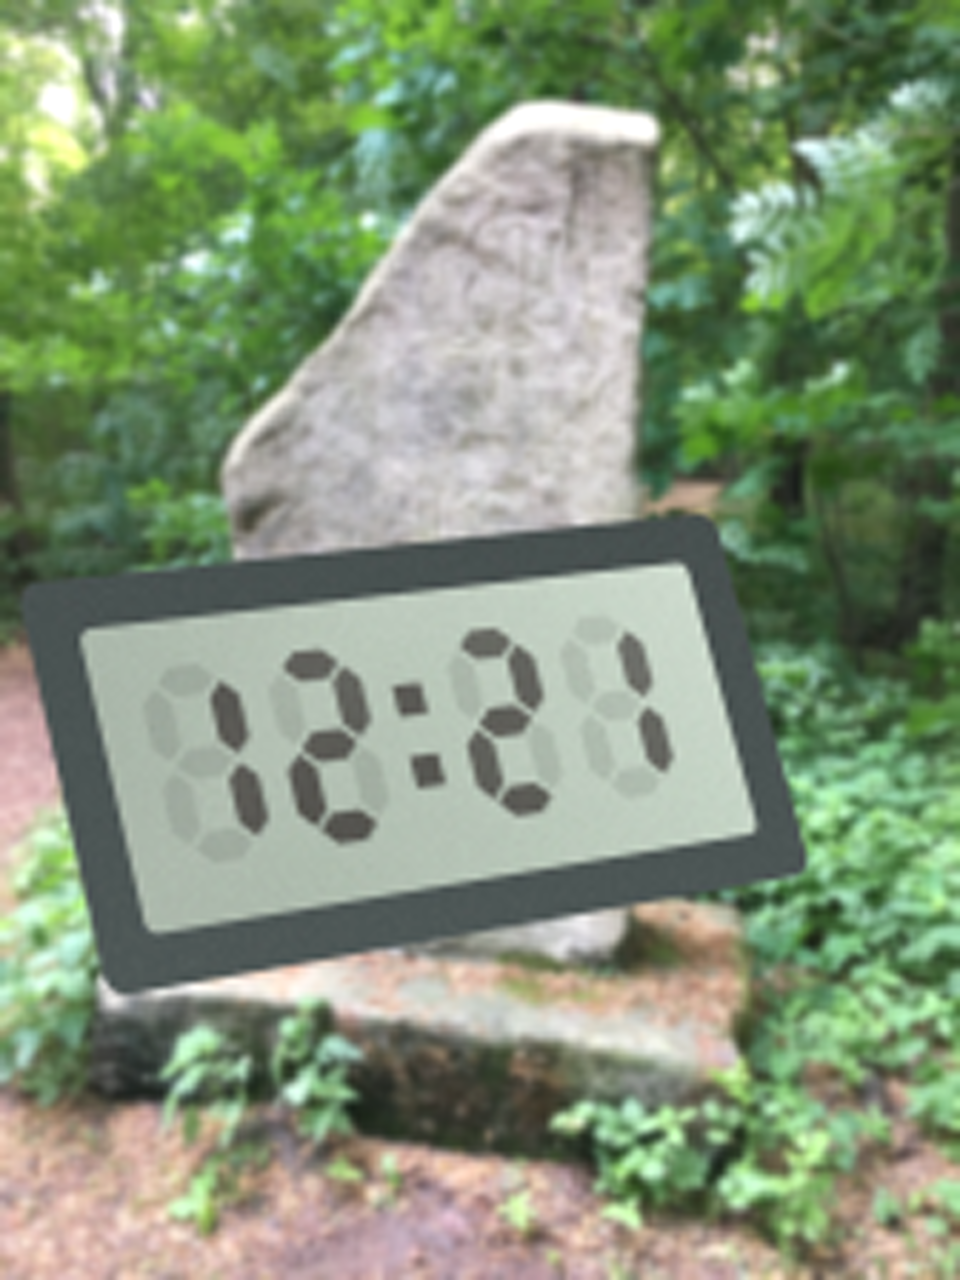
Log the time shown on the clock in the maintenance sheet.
12:21
